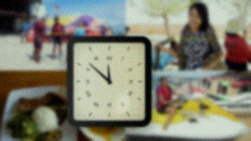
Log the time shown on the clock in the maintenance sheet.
11:52
